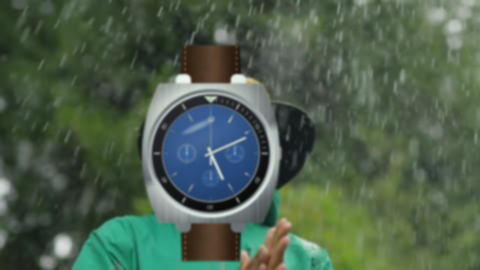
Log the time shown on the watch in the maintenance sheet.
5:11
